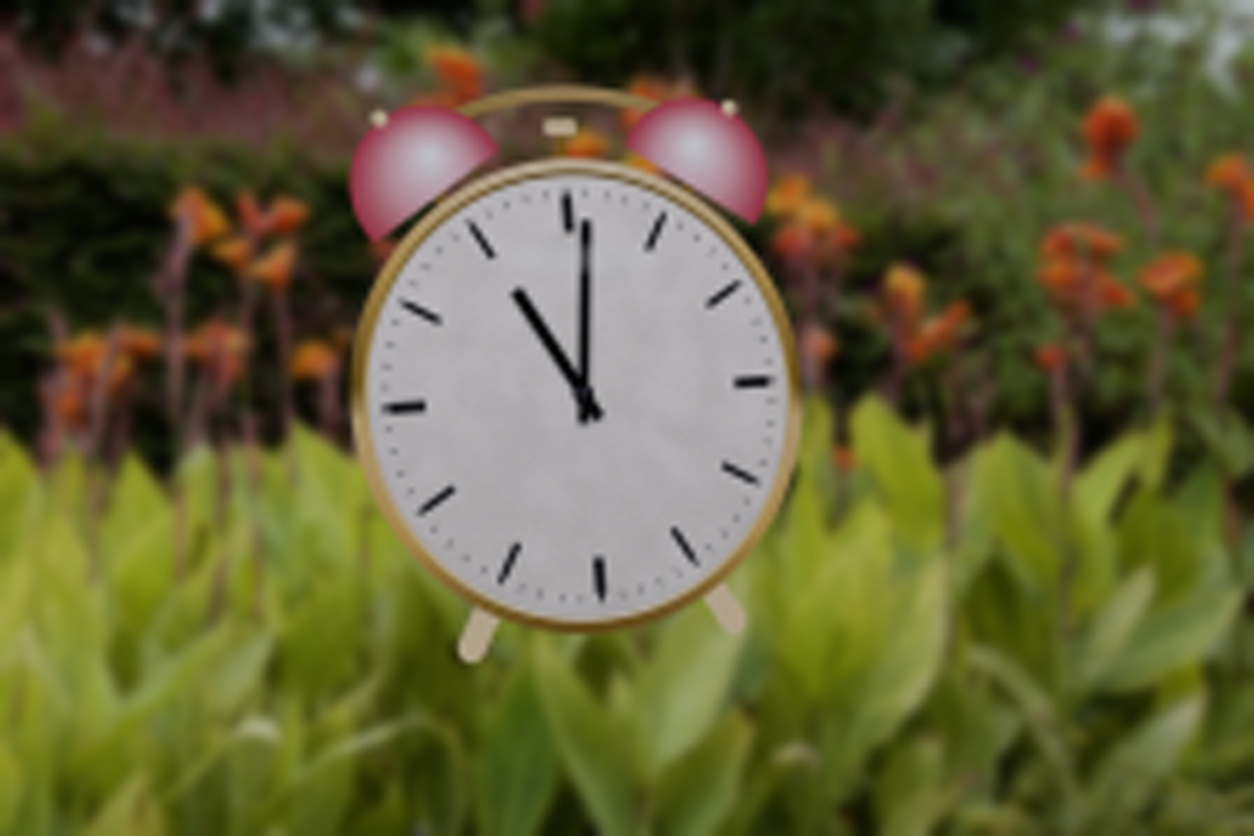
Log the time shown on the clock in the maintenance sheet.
11:01
